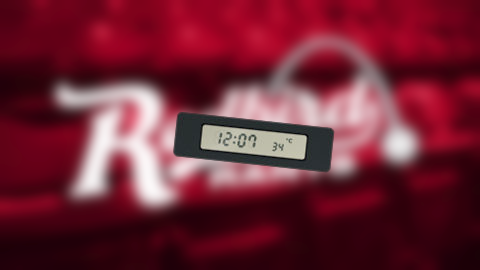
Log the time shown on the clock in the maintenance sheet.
12:07
